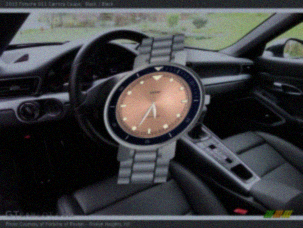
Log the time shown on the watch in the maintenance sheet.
5:34
